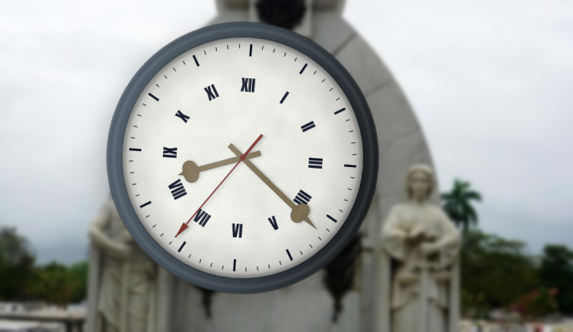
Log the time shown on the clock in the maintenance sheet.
8:21:36
